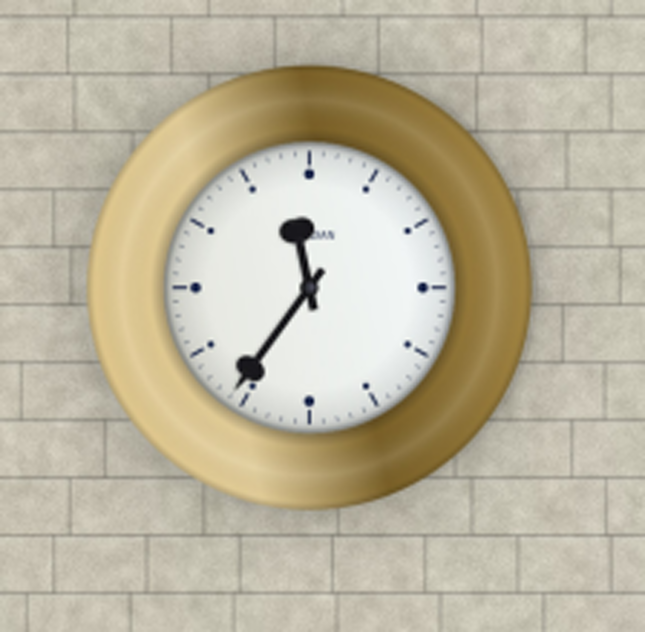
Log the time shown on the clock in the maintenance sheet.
11:36
